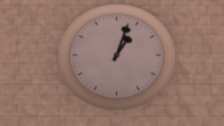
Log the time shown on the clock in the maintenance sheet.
1:03
